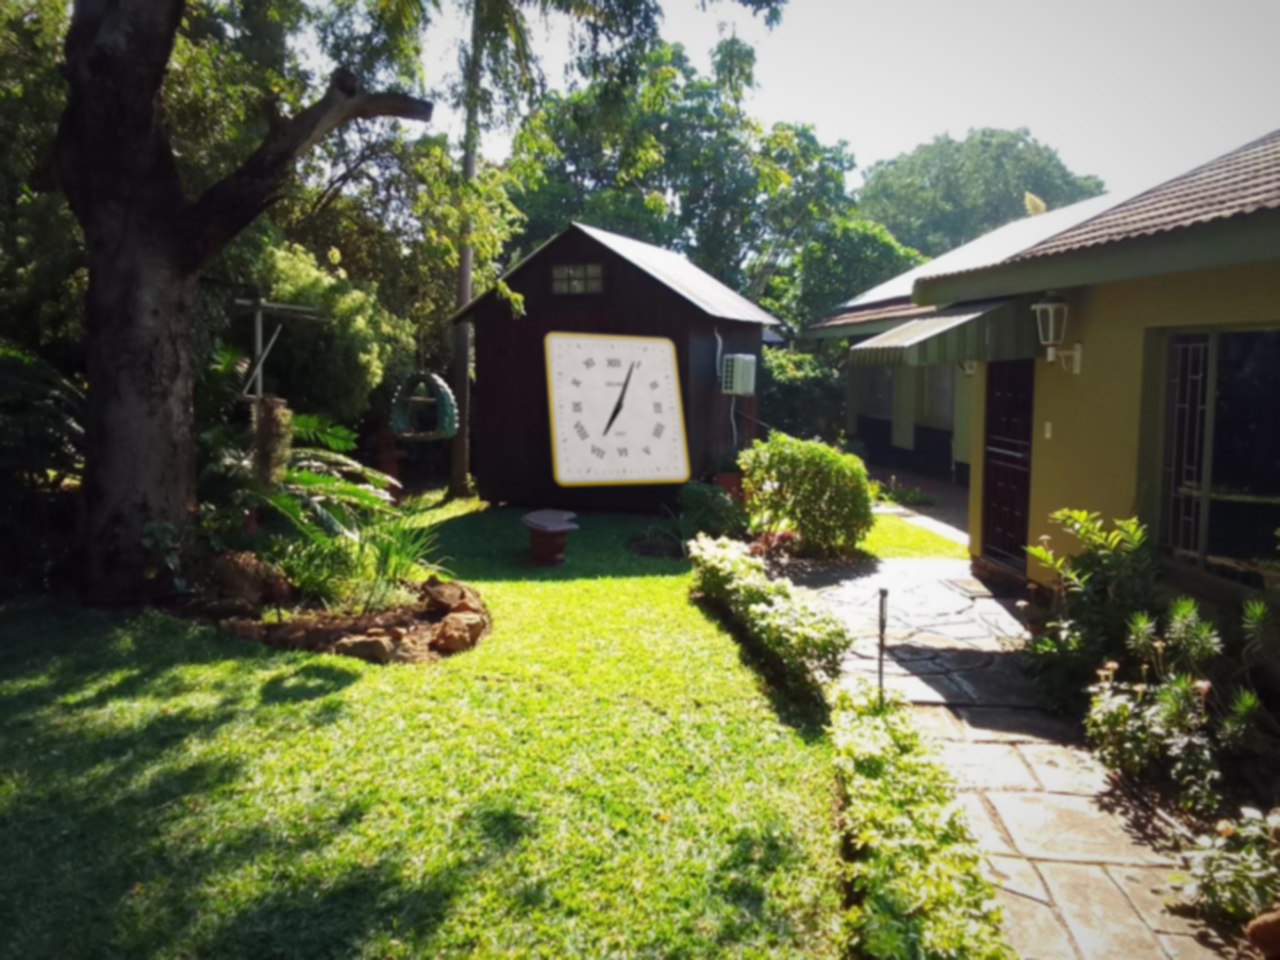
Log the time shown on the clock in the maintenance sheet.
7:04
